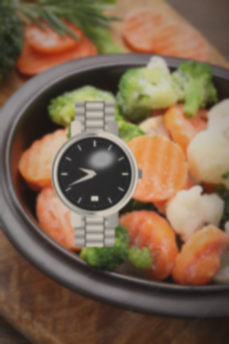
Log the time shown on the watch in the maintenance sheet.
9:41
